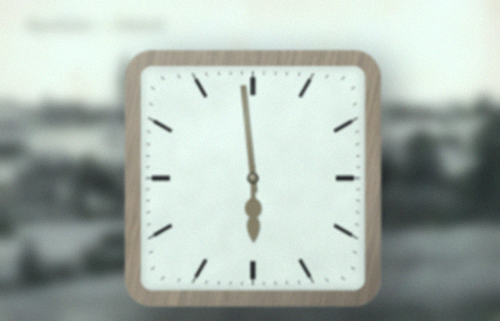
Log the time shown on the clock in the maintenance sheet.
5:59
